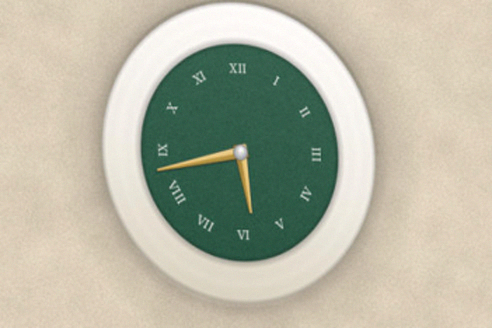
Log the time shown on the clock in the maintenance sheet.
5:43
